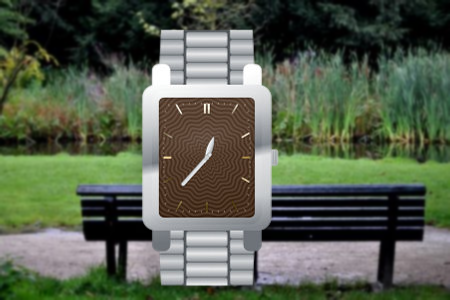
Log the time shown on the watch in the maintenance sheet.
12:37
